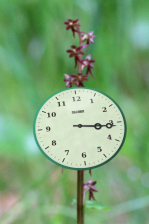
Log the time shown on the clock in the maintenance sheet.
3:16
